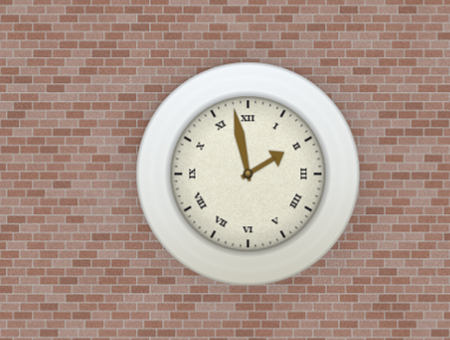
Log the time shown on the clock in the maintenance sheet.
1:58
